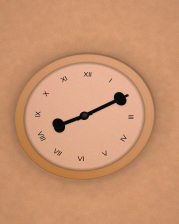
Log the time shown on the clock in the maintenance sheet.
8:10
